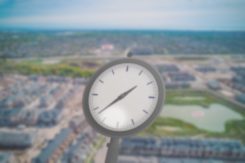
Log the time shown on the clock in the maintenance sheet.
1:38
